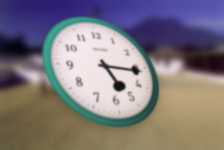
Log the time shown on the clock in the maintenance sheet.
5:16
